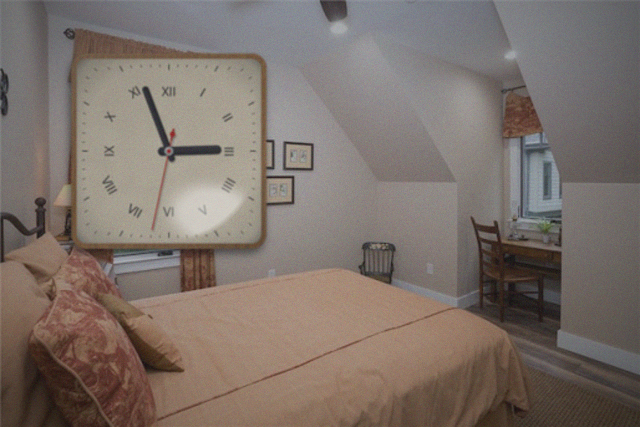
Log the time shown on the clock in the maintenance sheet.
2:56:32
